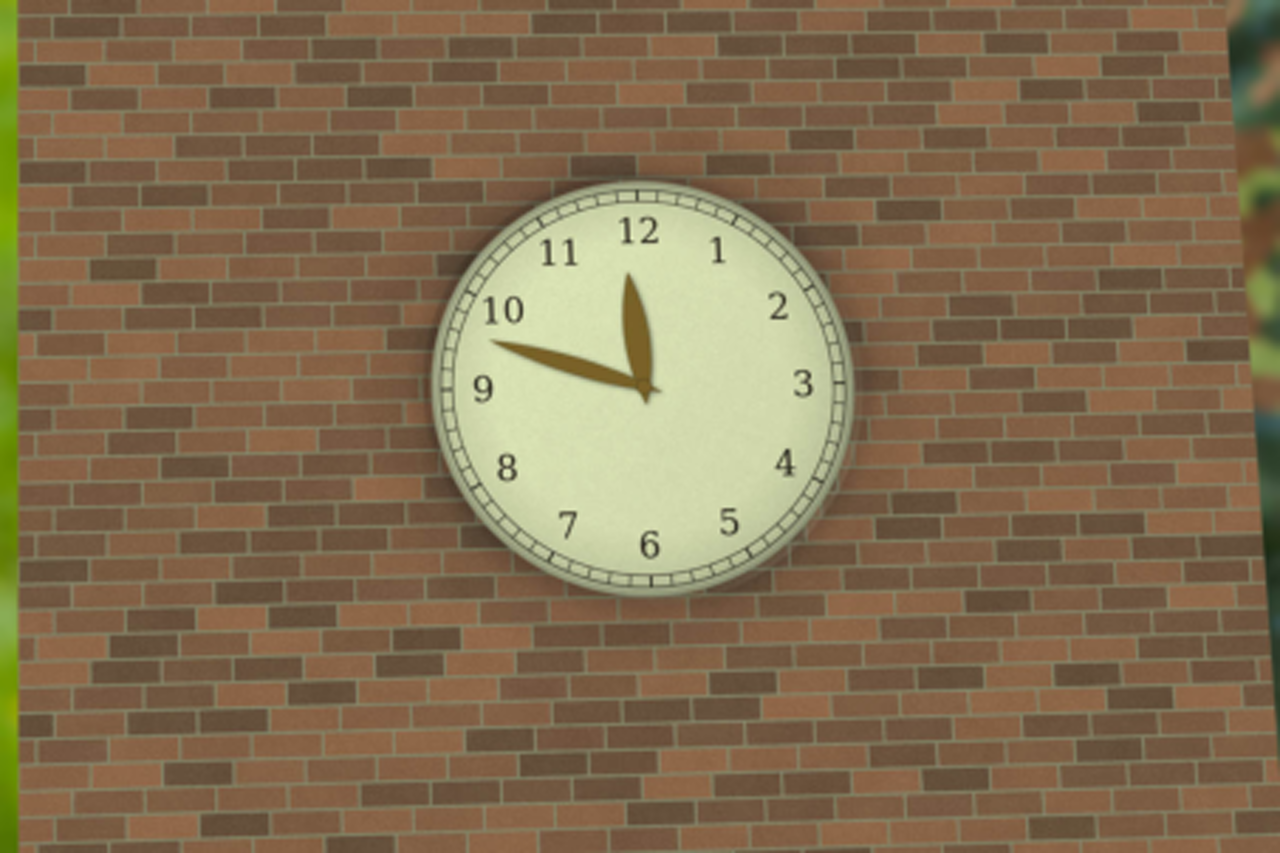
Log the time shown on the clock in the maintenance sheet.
11:48
